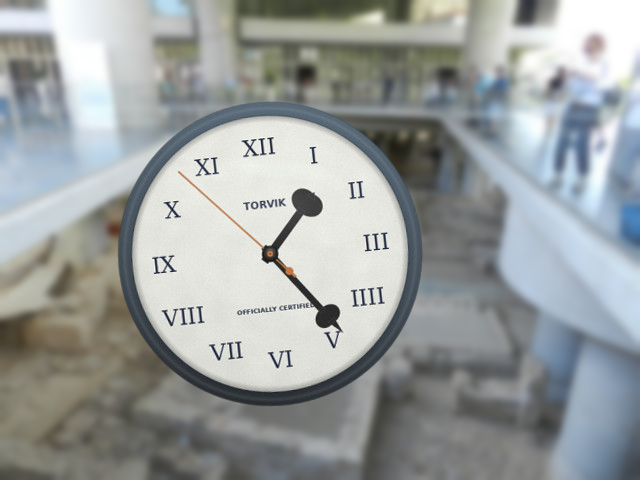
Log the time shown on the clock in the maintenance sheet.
1:23:53
